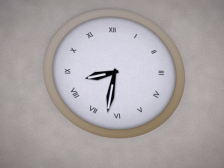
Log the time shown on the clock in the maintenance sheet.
8:32
